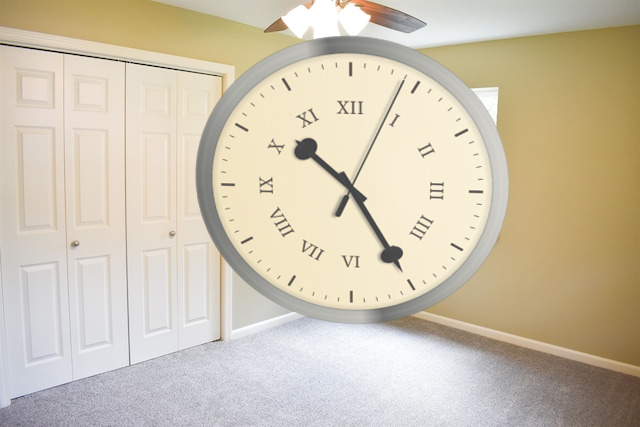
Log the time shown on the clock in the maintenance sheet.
10:25:04
